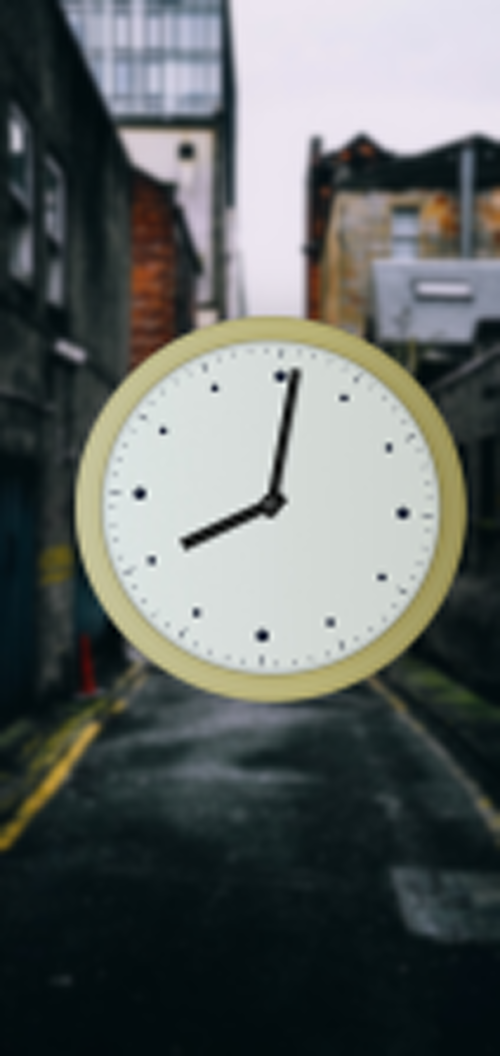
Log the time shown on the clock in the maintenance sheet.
8:01
